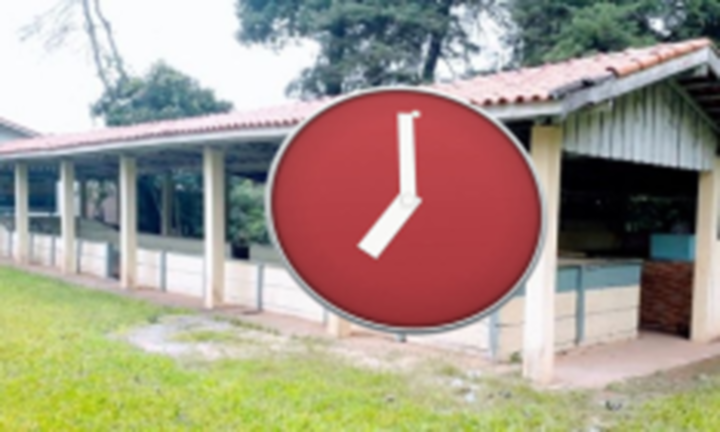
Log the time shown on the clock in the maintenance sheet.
6:59
